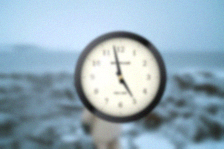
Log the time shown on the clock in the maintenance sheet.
4:58
